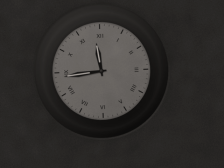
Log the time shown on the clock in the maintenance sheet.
11:44
